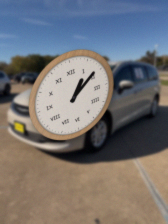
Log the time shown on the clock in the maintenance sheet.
1:09
